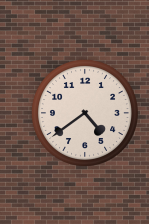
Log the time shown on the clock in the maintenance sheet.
4:39
